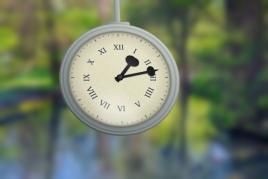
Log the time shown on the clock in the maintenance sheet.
1:13
